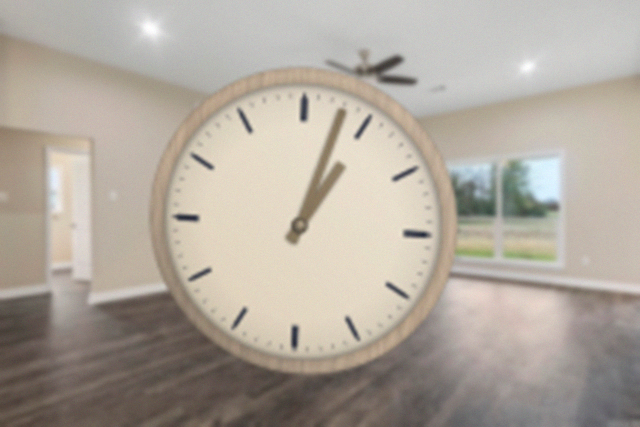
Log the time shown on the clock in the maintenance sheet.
1:03
